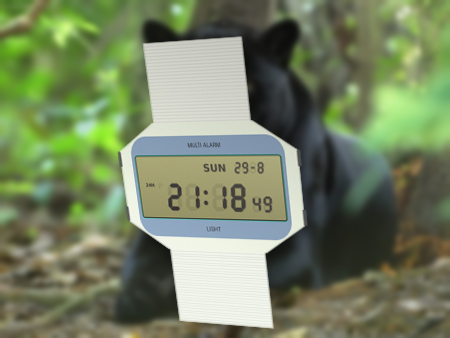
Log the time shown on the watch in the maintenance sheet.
21:18:49
